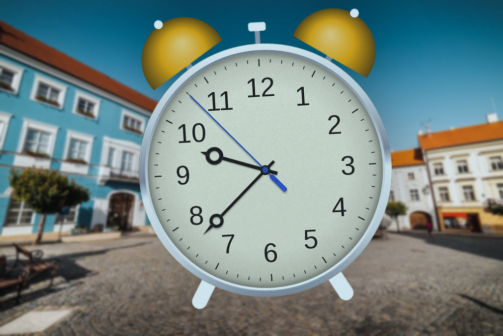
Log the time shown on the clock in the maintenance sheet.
9:37:53
